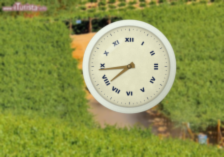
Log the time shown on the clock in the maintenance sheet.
7:44
